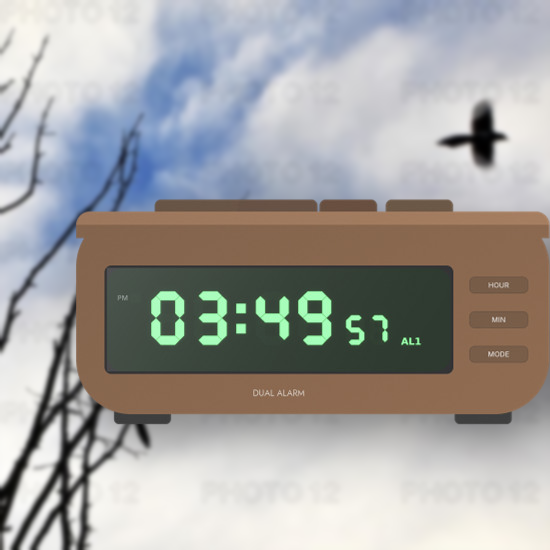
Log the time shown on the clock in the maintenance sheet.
3:49:57
